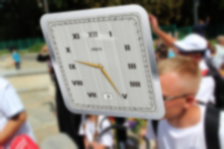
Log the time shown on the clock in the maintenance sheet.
9:26
